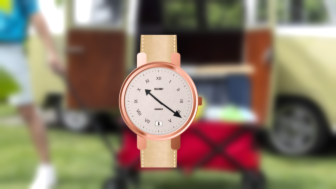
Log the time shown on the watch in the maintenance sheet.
10:21
